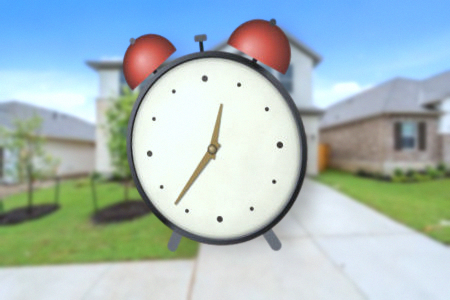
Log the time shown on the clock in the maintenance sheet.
12:37
